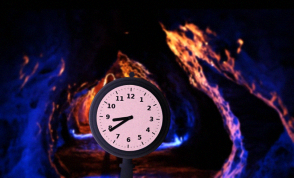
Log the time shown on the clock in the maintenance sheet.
8:39
